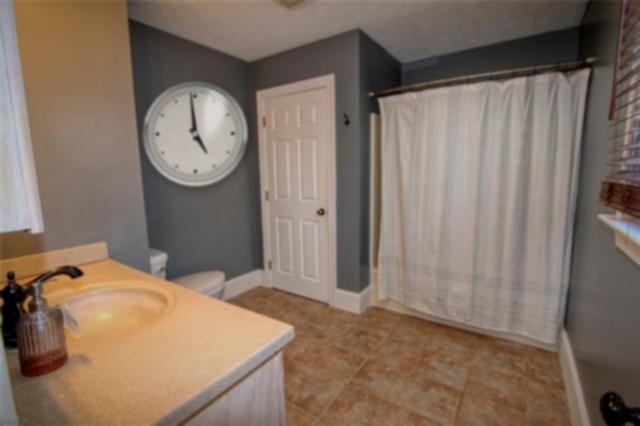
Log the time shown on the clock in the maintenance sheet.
4:59
